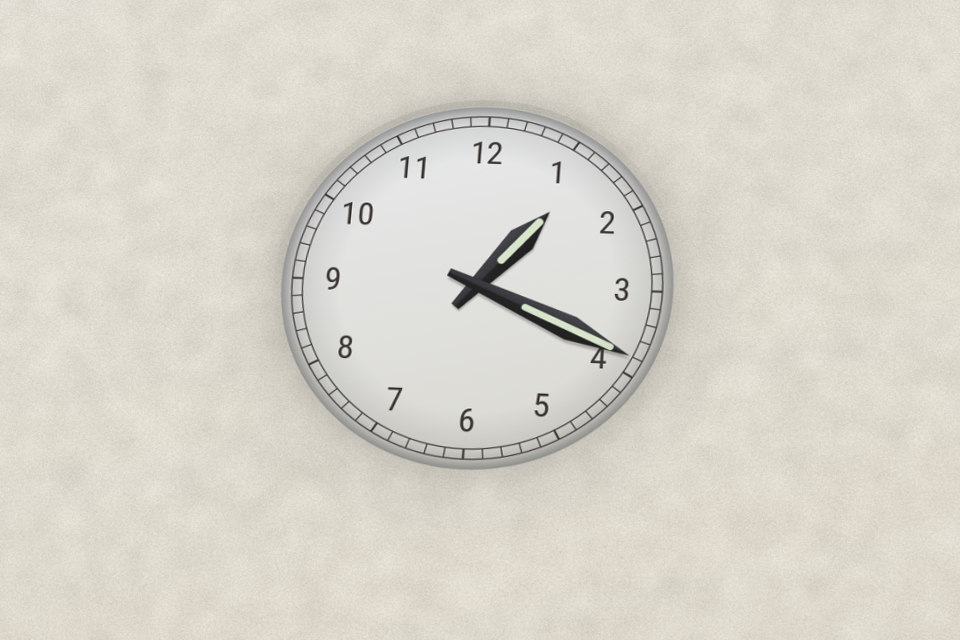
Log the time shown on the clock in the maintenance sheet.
1:19
